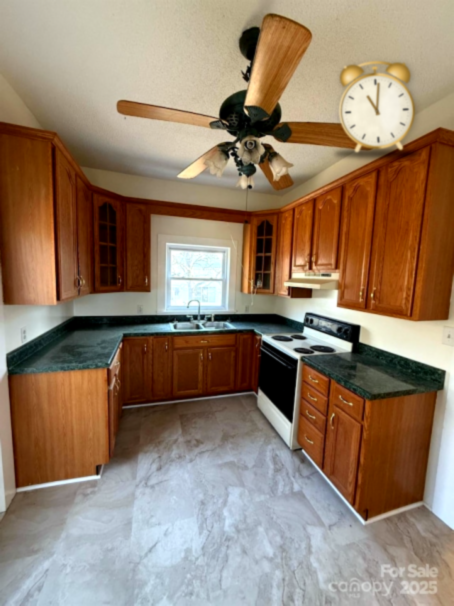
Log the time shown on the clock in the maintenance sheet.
11:01
